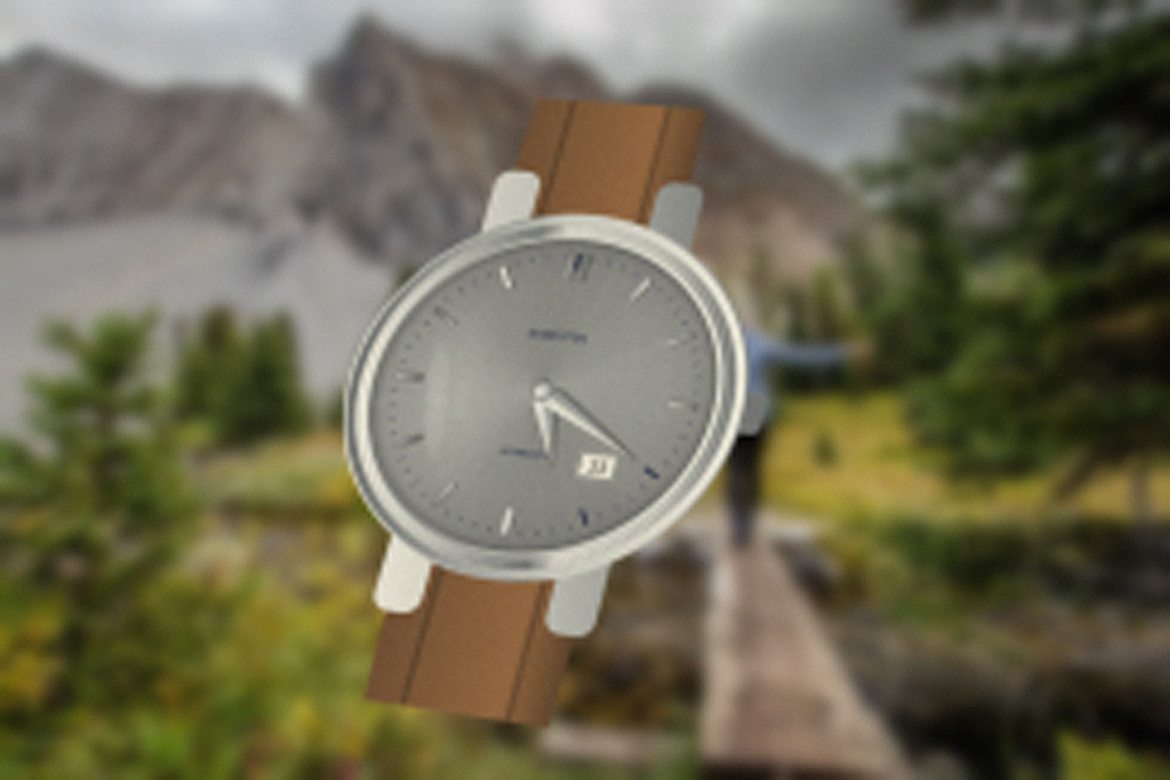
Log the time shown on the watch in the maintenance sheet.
5:20
